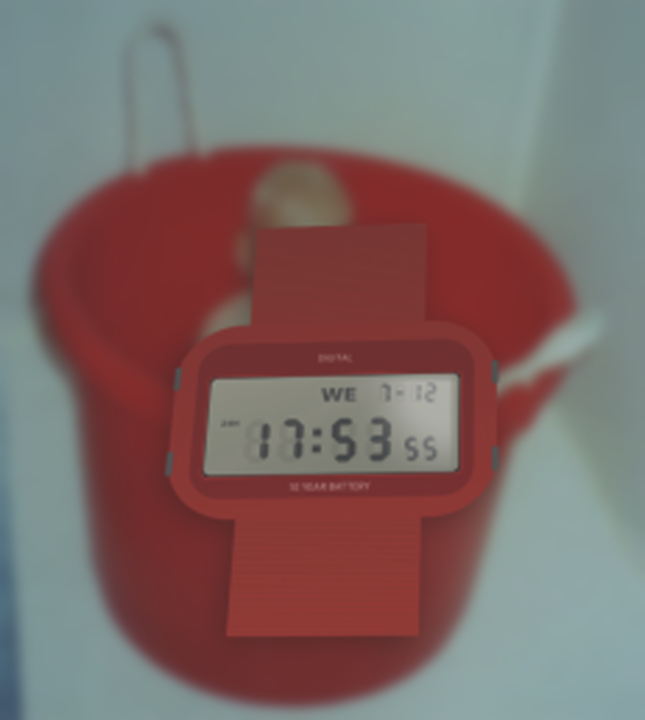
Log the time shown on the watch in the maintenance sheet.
17:53:55
